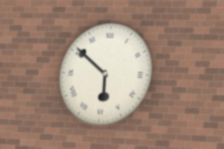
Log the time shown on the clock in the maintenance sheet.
5:51
